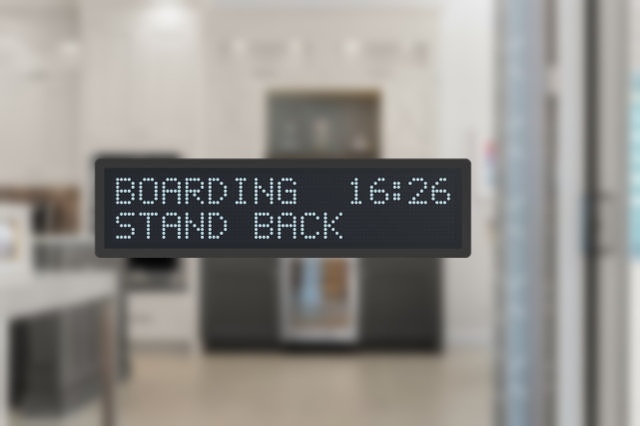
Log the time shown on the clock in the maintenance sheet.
16:26
